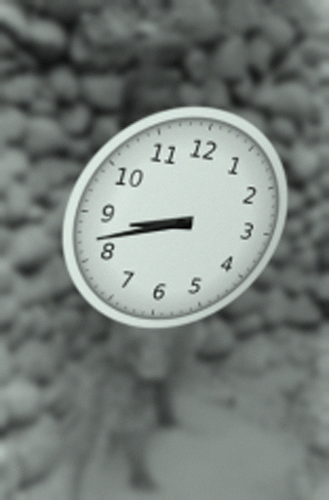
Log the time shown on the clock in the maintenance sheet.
8:42
